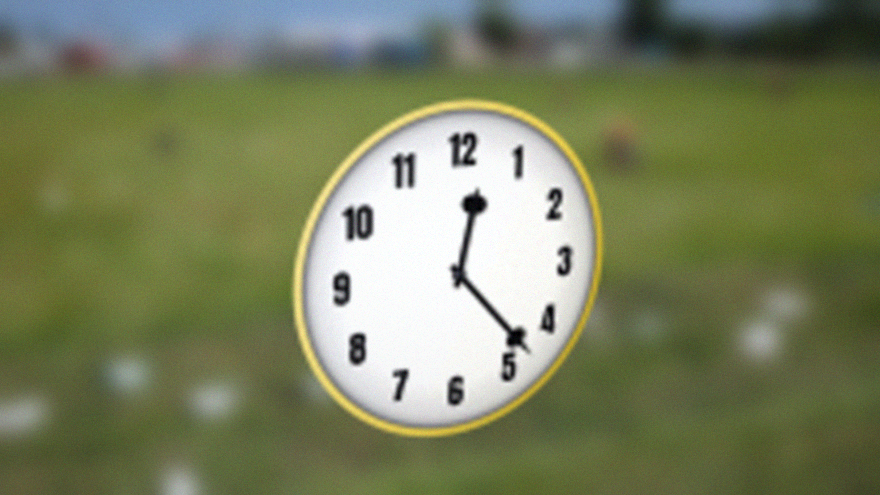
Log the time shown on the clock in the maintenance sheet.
12:23
